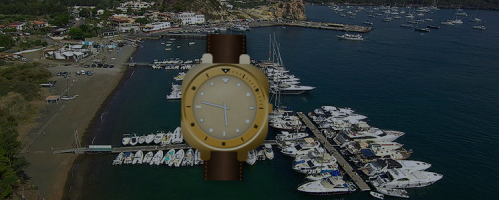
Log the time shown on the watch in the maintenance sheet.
5:47
